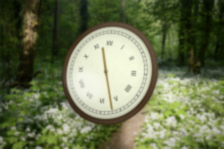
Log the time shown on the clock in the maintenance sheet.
11:27
